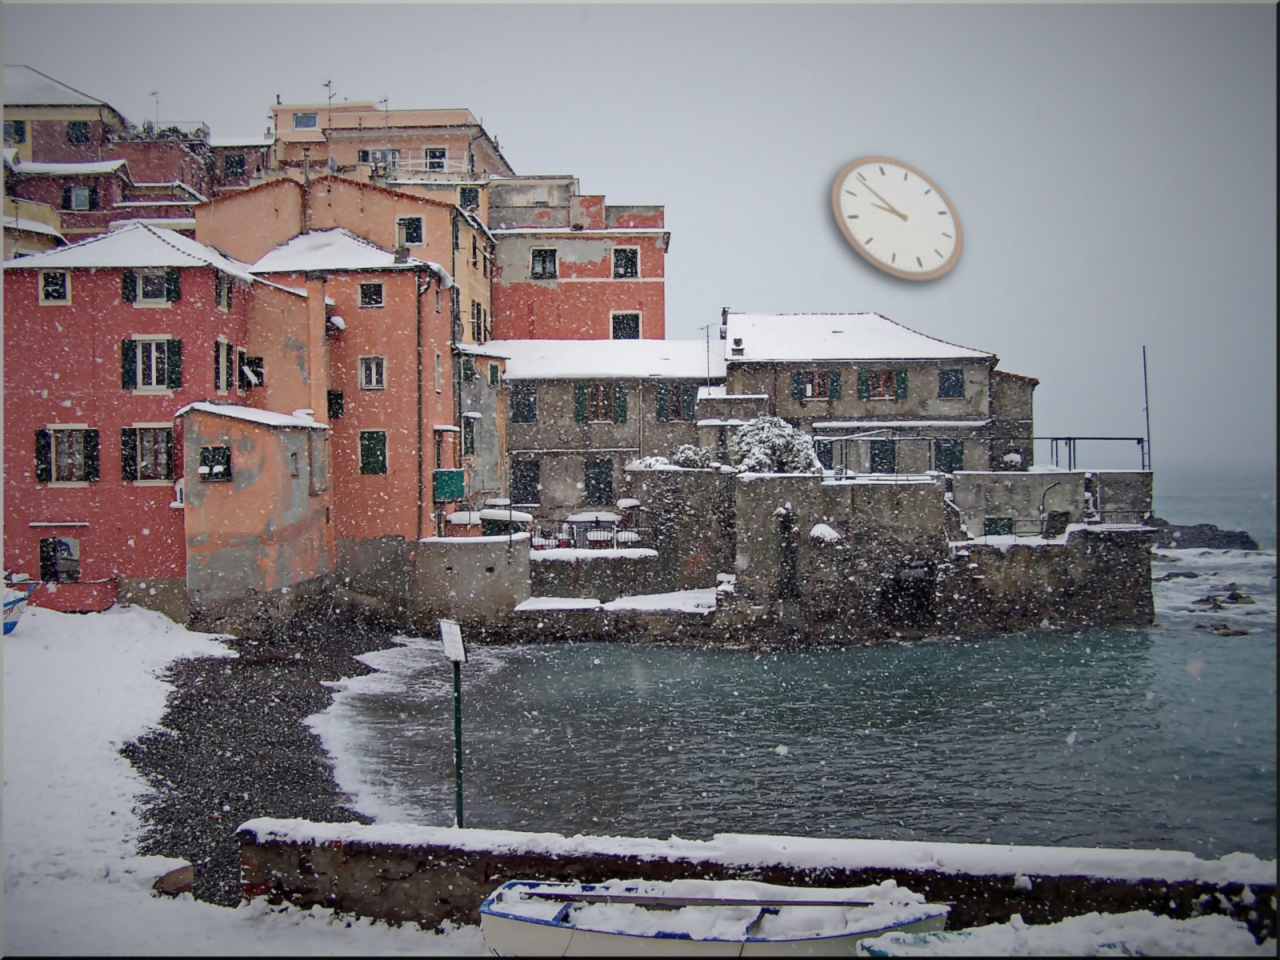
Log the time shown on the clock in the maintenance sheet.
9:54
